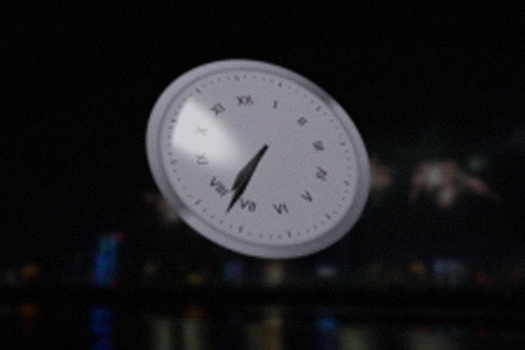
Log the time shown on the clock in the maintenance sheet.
7:37
